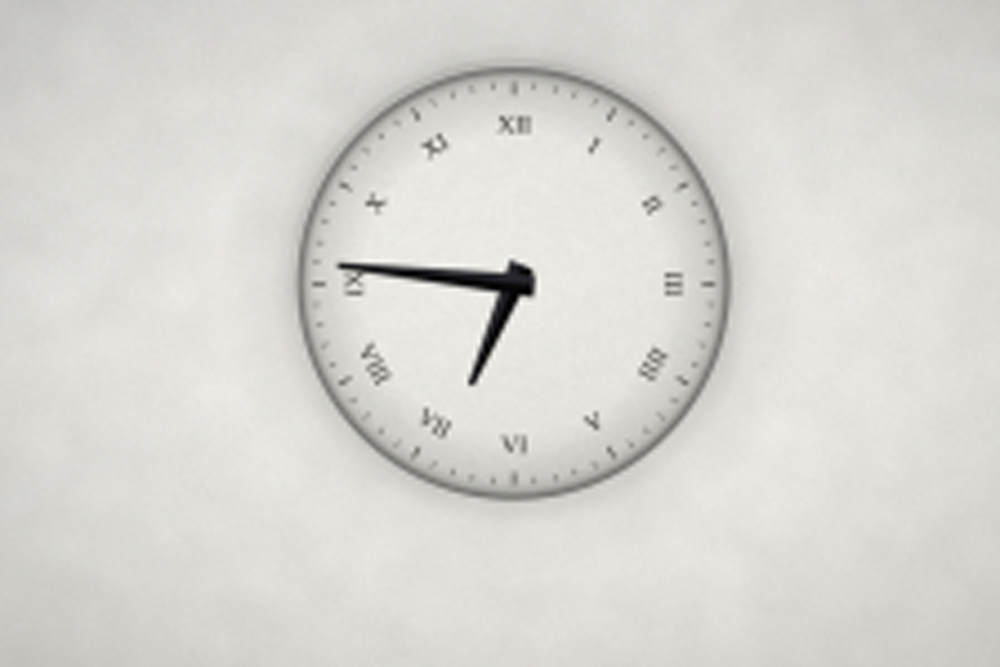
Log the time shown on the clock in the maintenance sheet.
6:46
